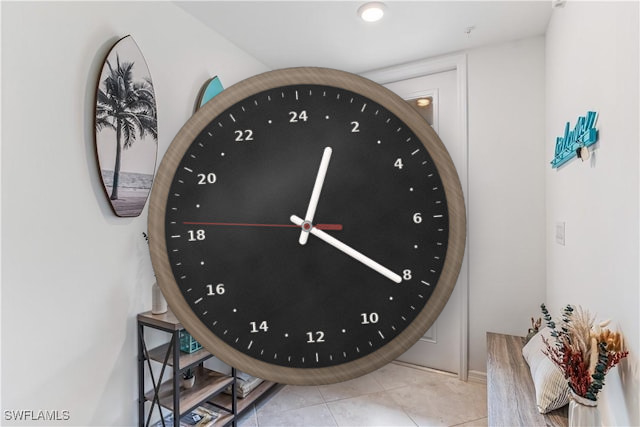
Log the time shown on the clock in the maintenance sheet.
1:20:46
